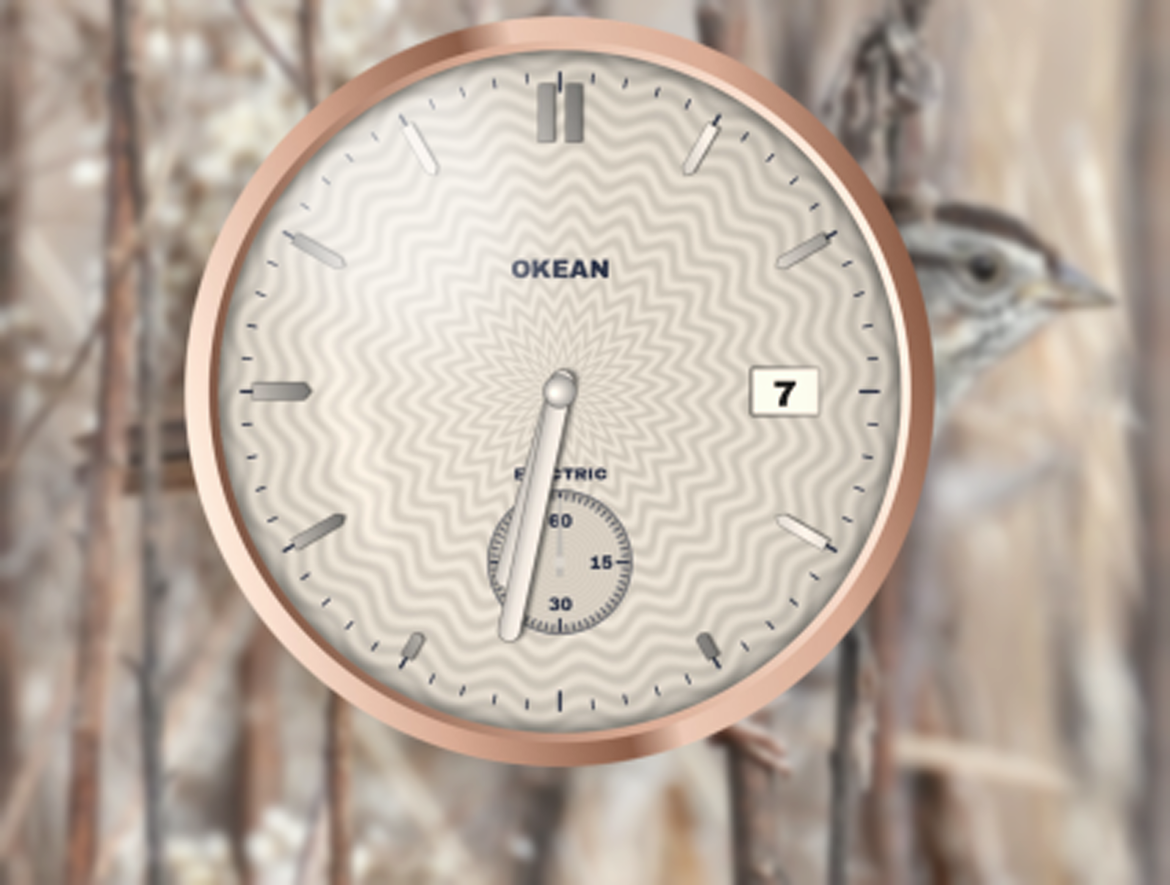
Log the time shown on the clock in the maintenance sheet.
6:32
